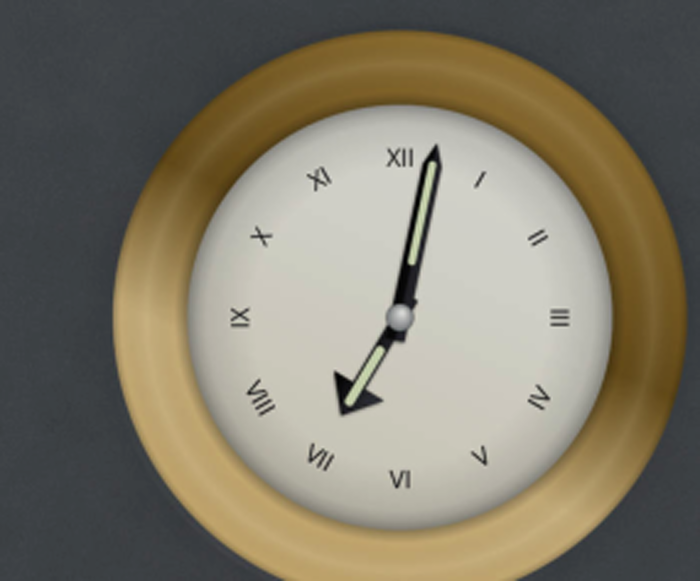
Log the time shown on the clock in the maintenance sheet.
7:02
